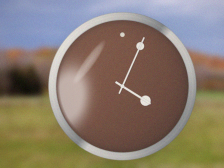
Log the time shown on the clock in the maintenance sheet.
4:04
